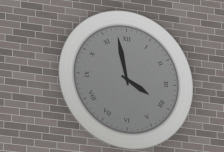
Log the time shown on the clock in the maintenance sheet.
3:58
